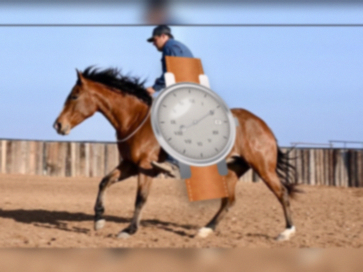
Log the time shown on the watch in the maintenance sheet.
8:10
